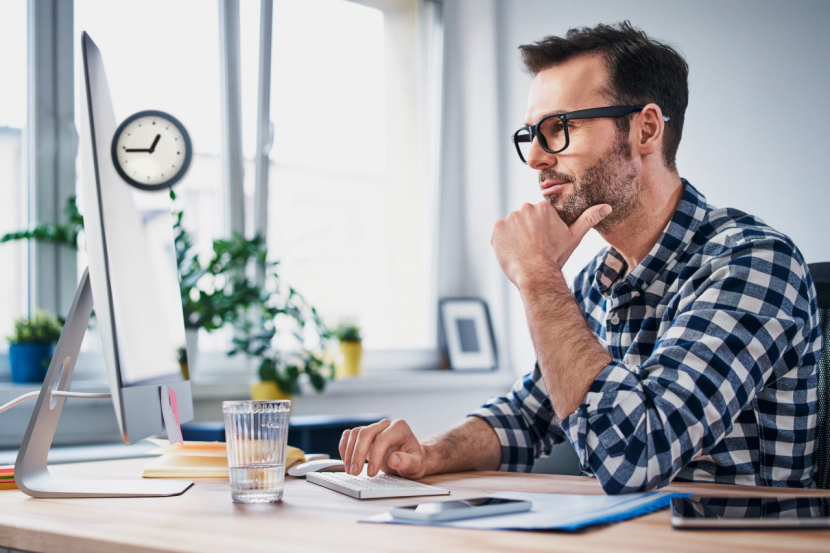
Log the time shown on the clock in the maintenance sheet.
12:44
